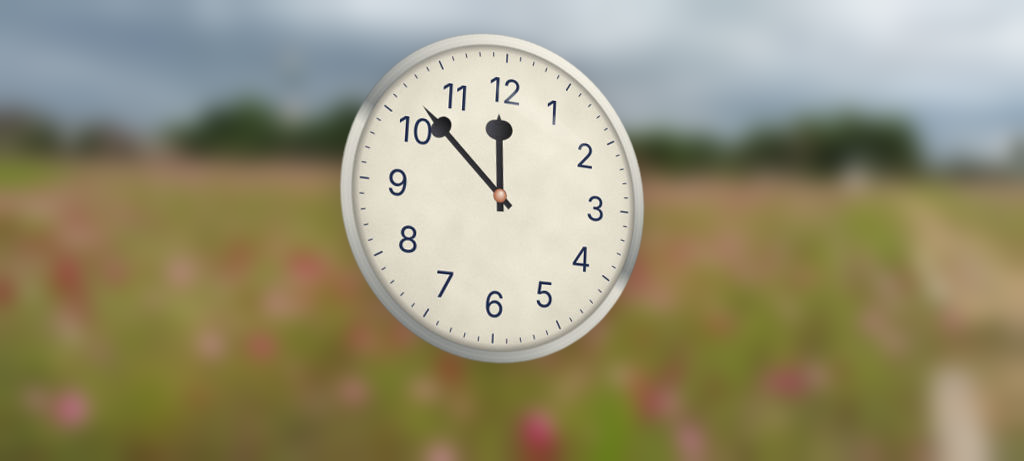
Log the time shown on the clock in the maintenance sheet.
11:52
